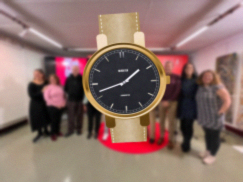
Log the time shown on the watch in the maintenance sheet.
1:42
